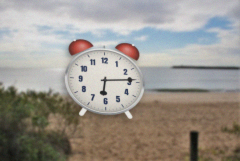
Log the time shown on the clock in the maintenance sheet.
6:14
